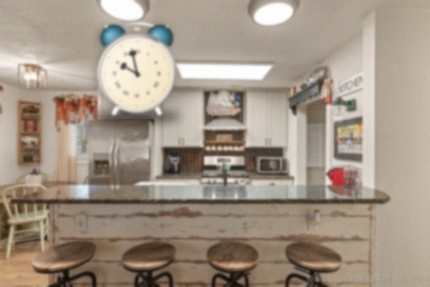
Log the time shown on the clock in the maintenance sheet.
9:58
